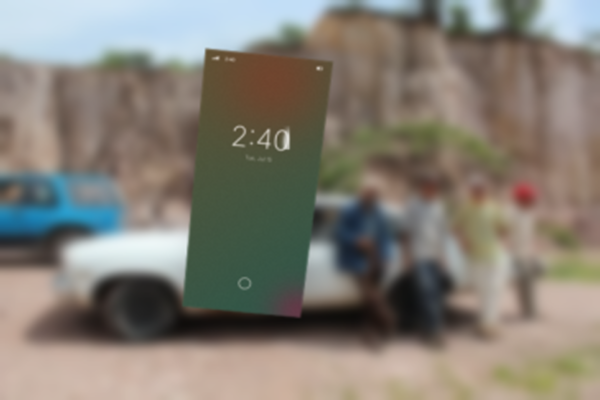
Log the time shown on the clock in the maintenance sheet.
2:40
